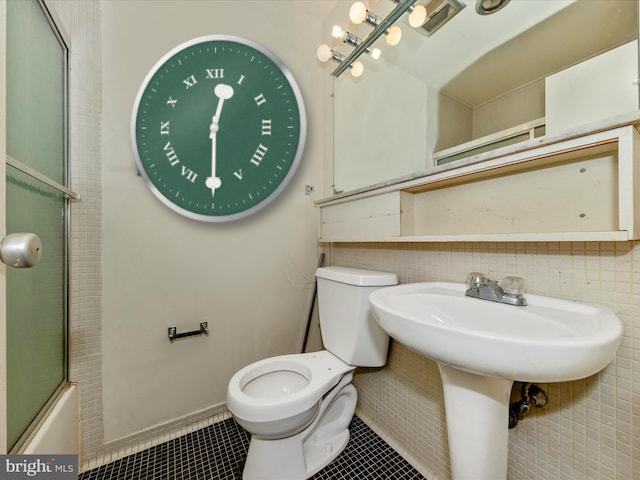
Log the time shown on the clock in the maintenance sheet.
12:30
